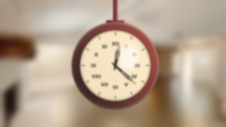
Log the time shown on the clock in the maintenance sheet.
12:22
